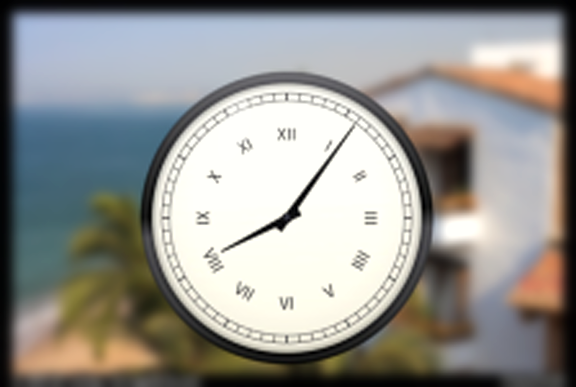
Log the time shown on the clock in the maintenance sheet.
8:06
